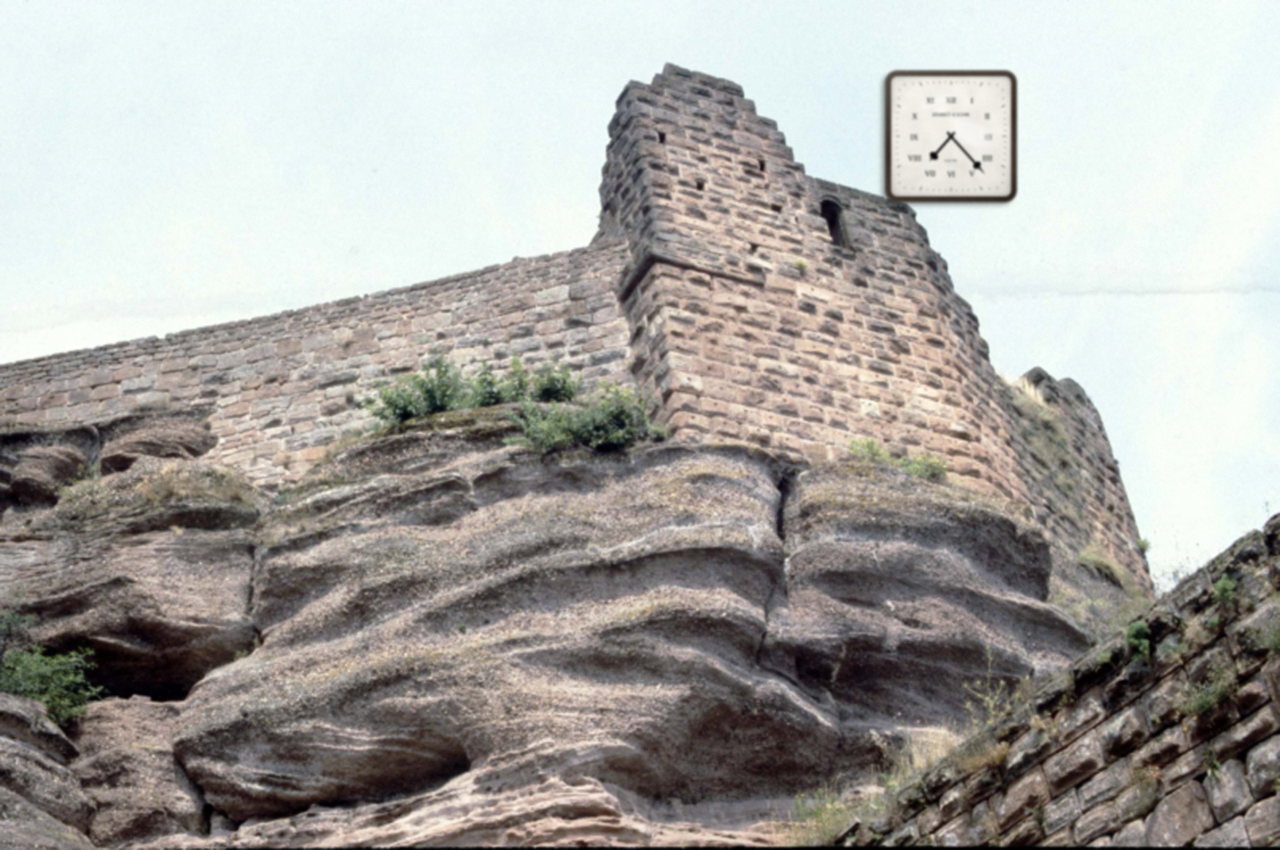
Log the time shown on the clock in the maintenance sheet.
7:23
